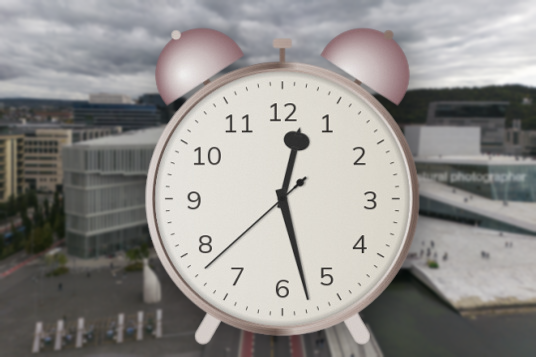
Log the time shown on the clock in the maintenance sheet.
12:27:38
